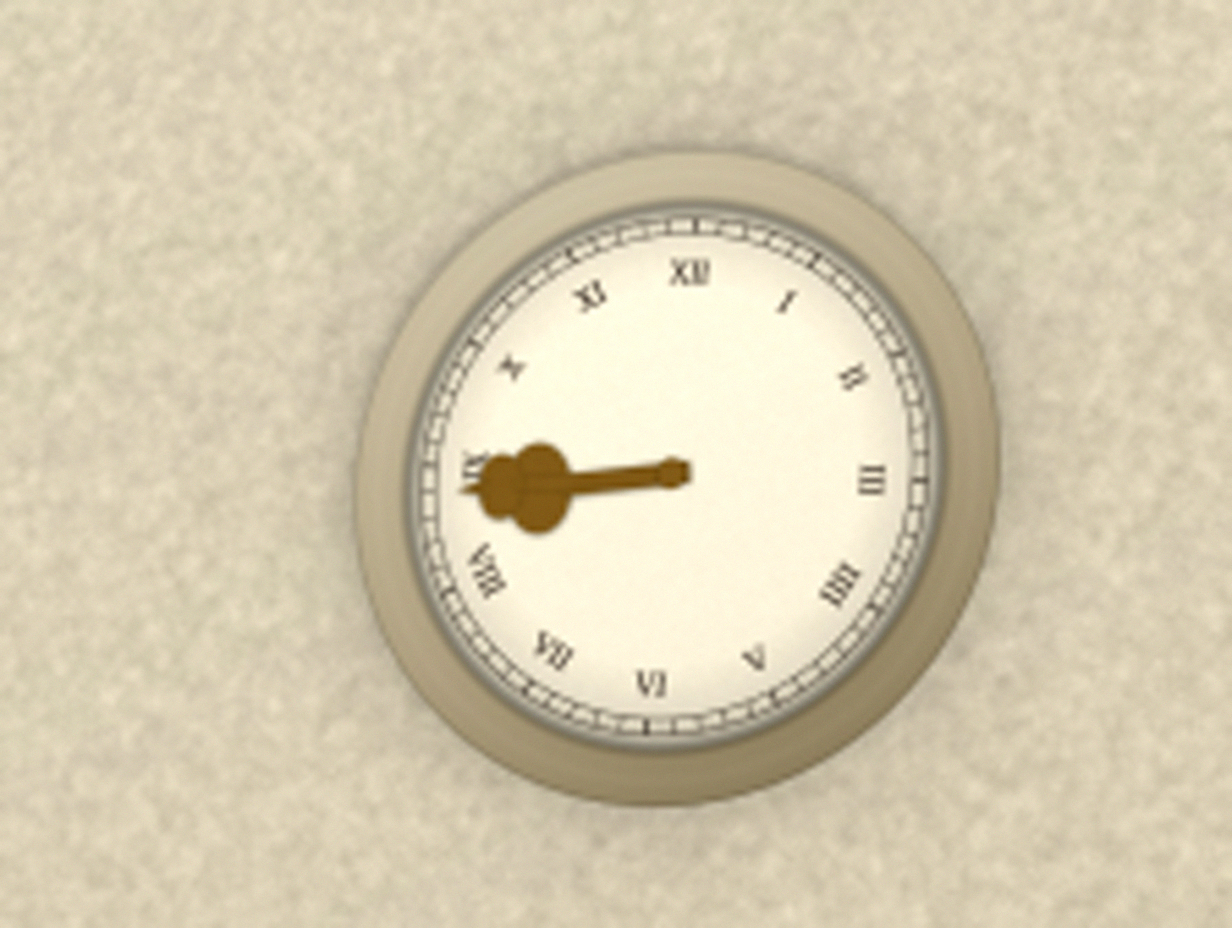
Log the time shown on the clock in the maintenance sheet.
8:44
